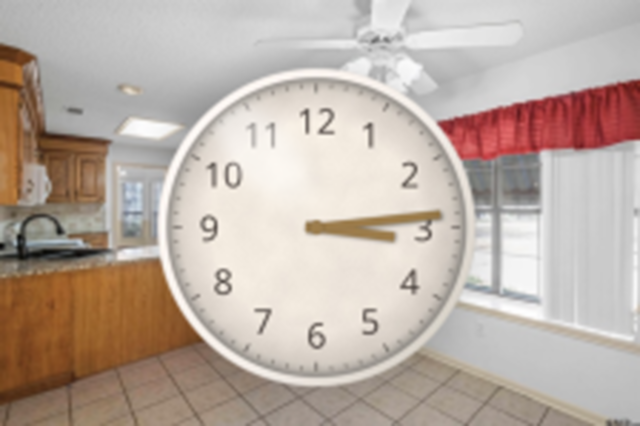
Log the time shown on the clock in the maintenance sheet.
3:14
